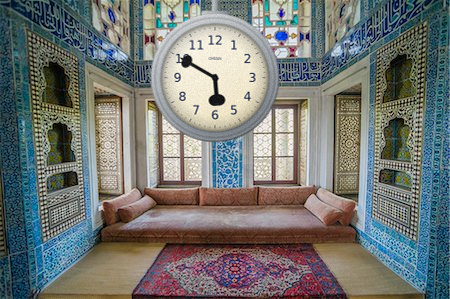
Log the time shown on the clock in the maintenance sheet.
5:50
